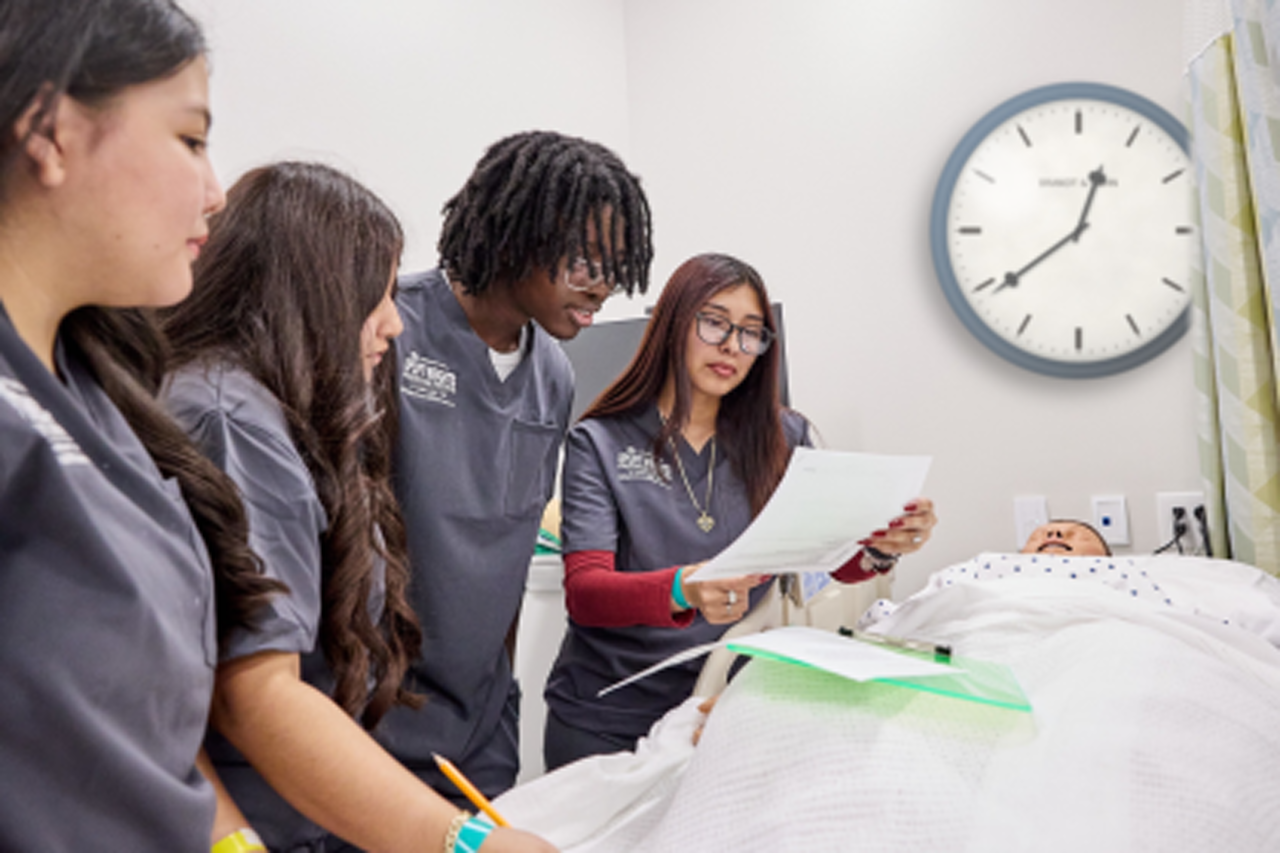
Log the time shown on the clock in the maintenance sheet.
12:39
